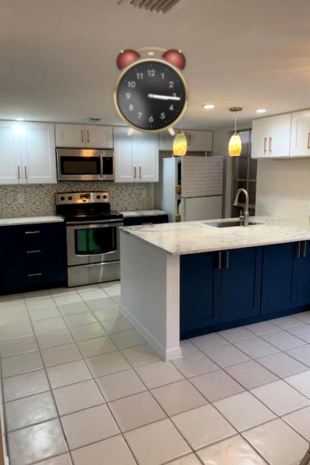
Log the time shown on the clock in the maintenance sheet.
3:16
